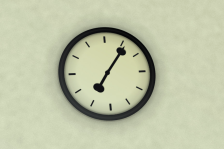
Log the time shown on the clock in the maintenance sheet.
7:06
